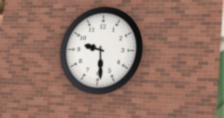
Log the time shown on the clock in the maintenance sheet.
9:29
